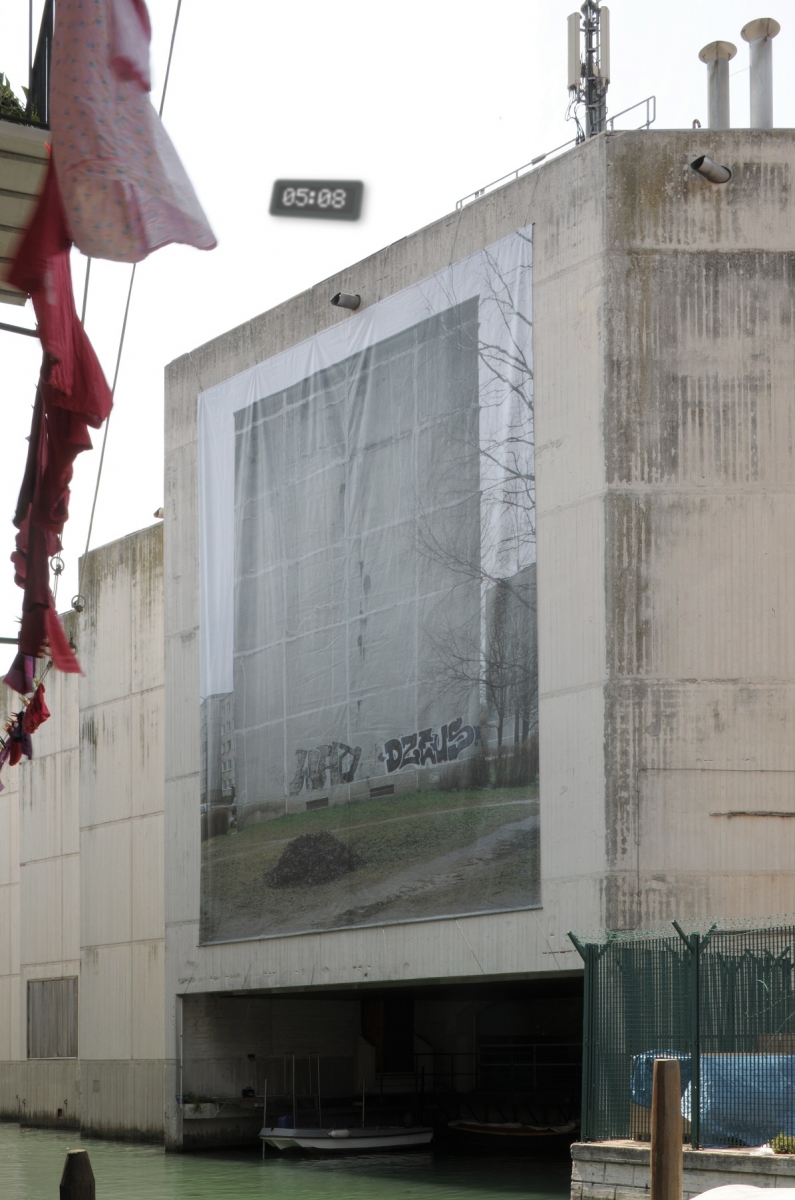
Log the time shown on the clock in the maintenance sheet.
5:08
